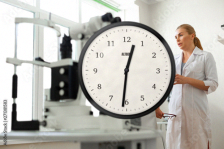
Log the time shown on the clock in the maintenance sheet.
12:31
